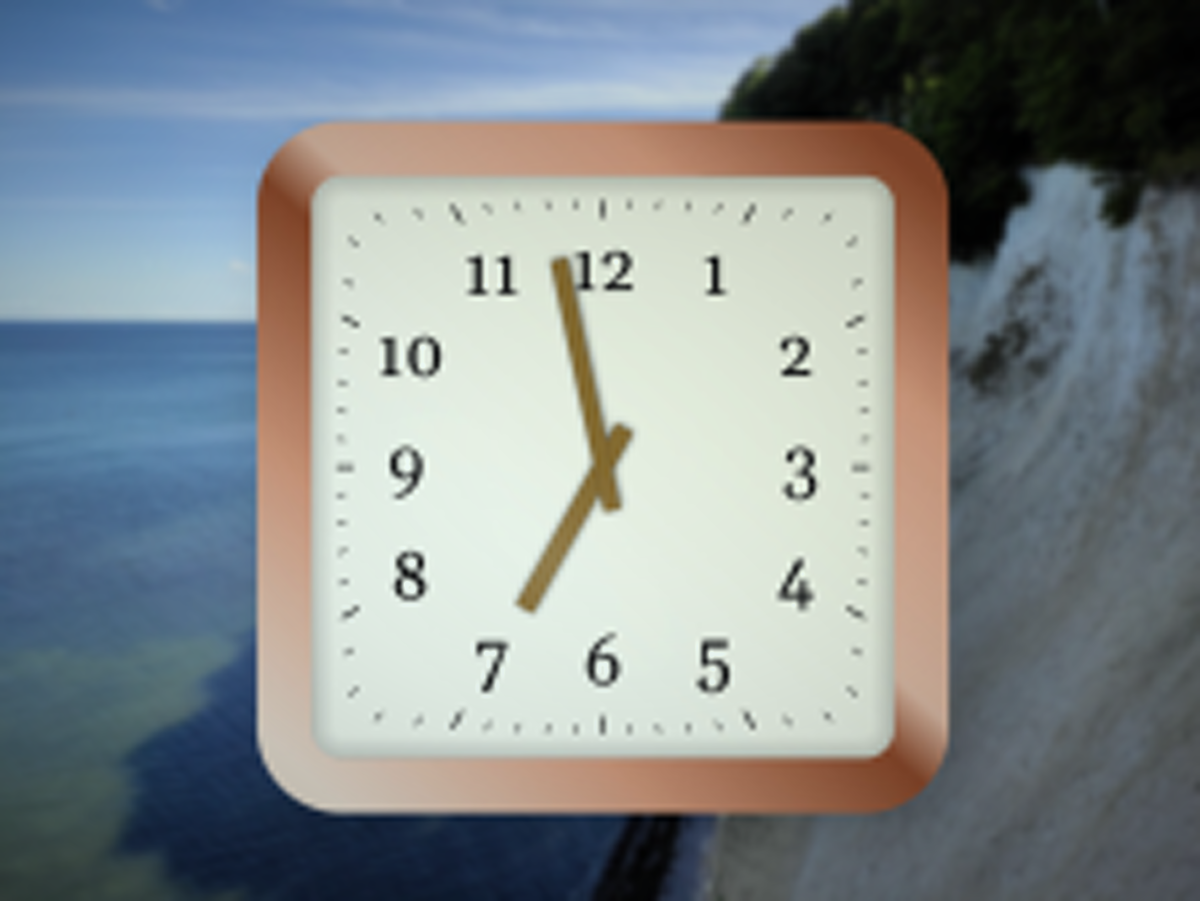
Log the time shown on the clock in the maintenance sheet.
6:58
